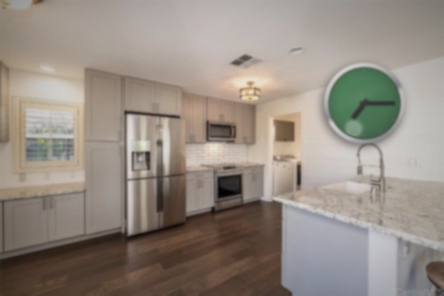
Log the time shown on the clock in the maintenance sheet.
7:15
